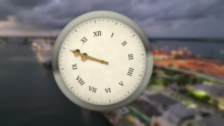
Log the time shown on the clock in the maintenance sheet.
9:50
